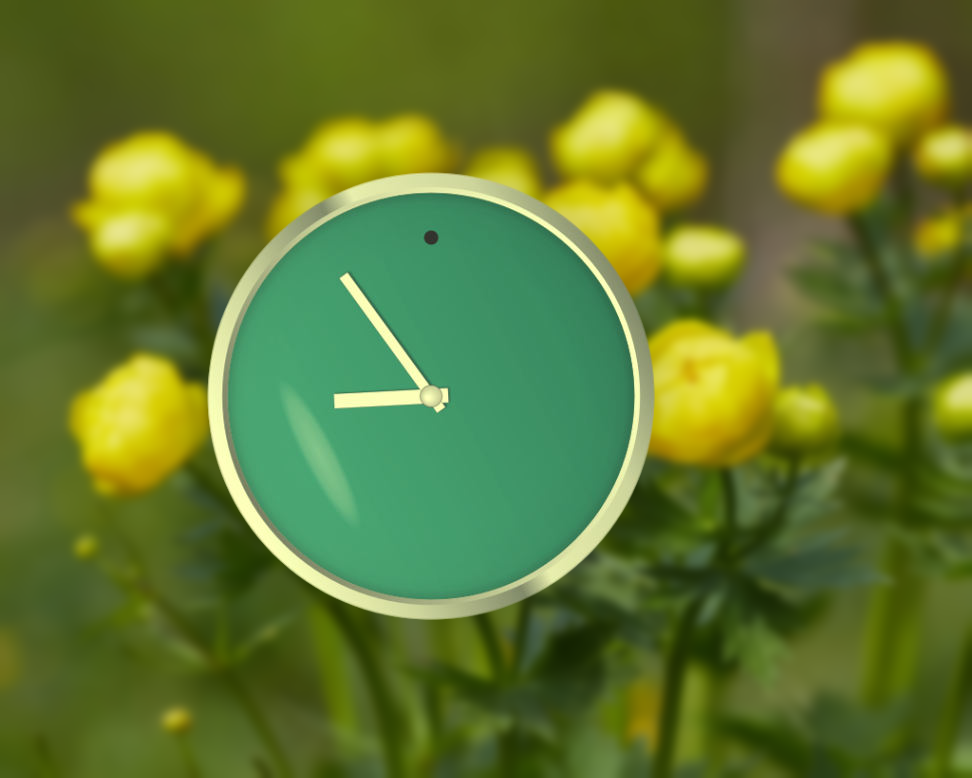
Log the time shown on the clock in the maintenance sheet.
8:54
